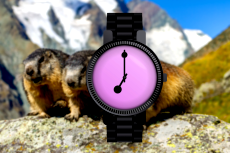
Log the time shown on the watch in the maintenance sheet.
7:00
